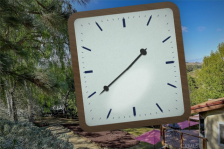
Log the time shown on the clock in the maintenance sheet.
1:39
